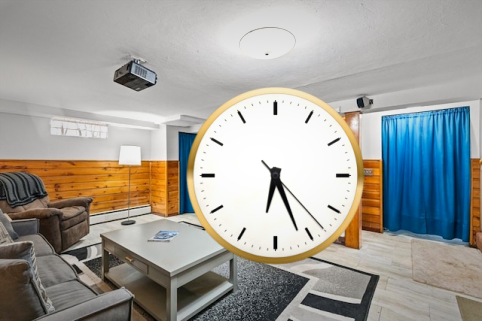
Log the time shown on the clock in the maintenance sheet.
6:26:23
